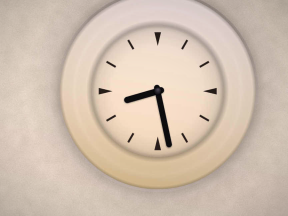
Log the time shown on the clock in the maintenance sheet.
8:28
